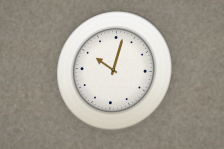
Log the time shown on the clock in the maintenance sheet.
10:02
